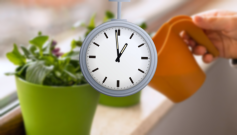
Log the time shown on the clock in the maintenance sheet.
12:59
